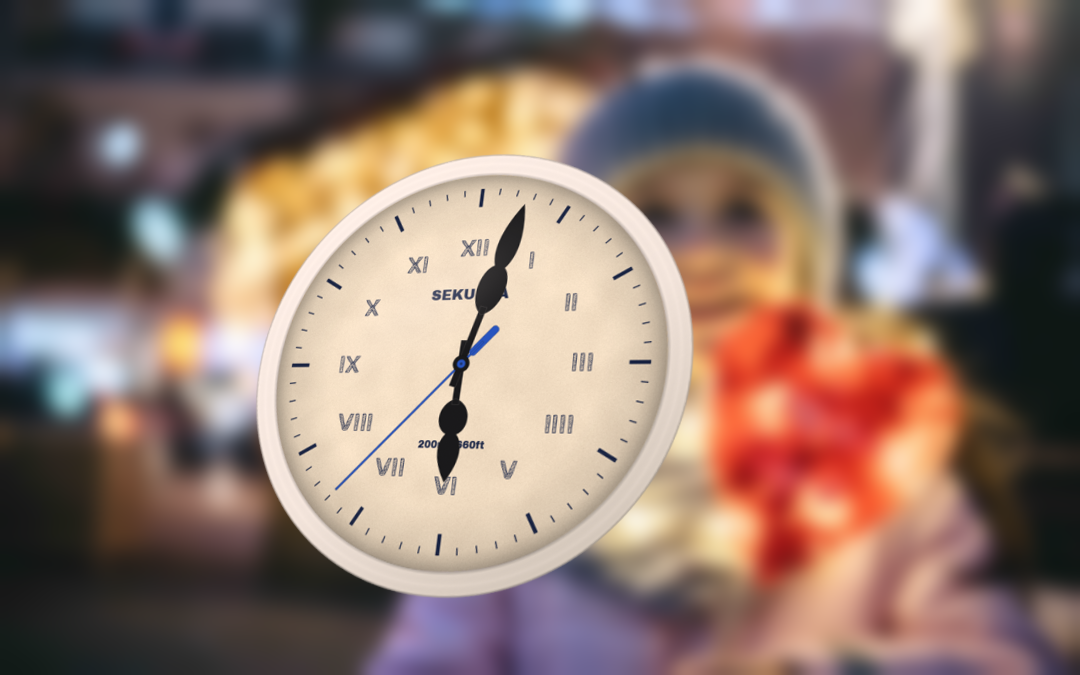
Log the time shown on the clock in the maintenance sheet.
6:02:37
